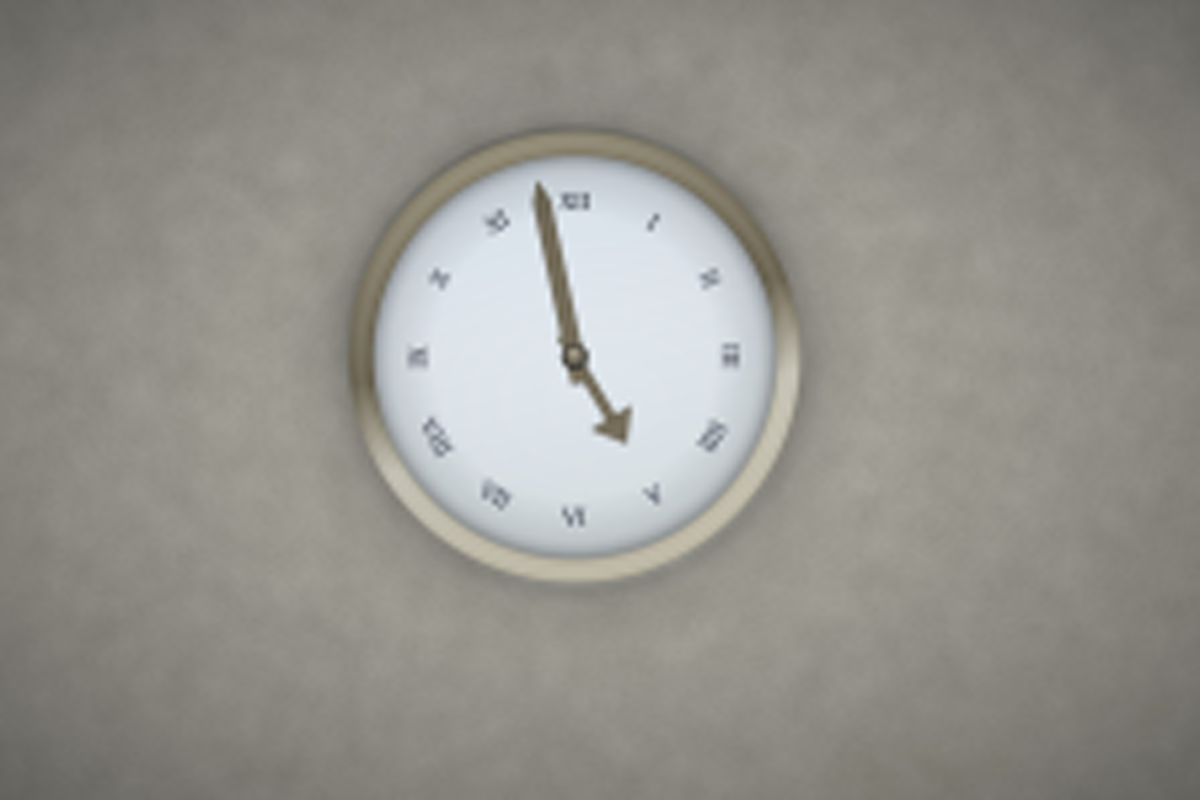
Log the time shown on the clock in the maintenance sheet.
4:58
